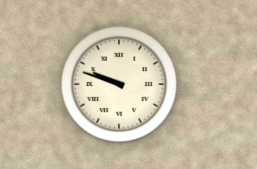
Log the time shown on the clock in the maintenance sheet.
9:48
